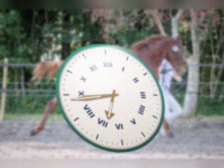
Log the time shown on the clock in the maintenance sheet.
6:44
